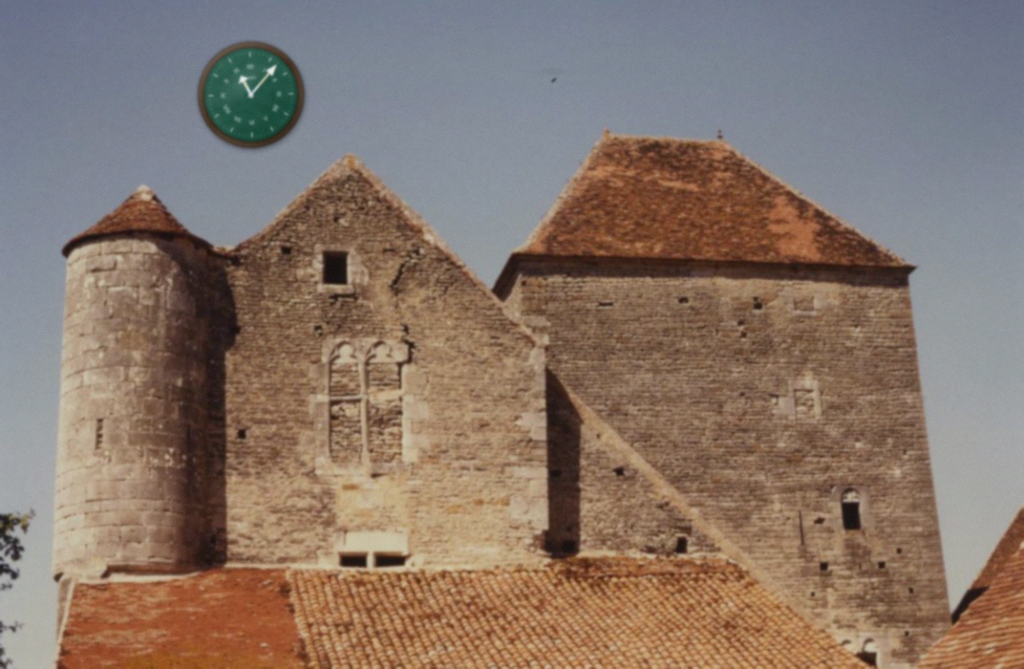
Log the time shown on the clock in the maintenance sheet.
11:07
